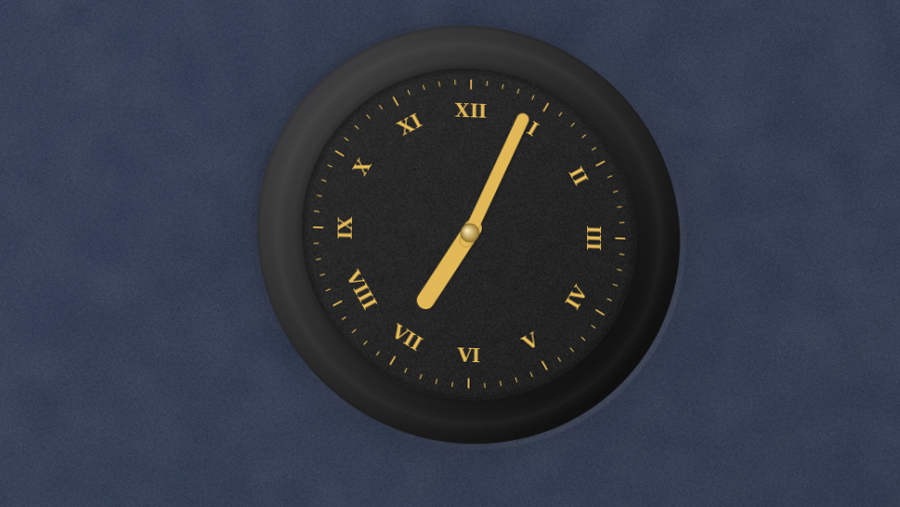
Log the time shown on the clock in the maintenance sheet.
7:04
